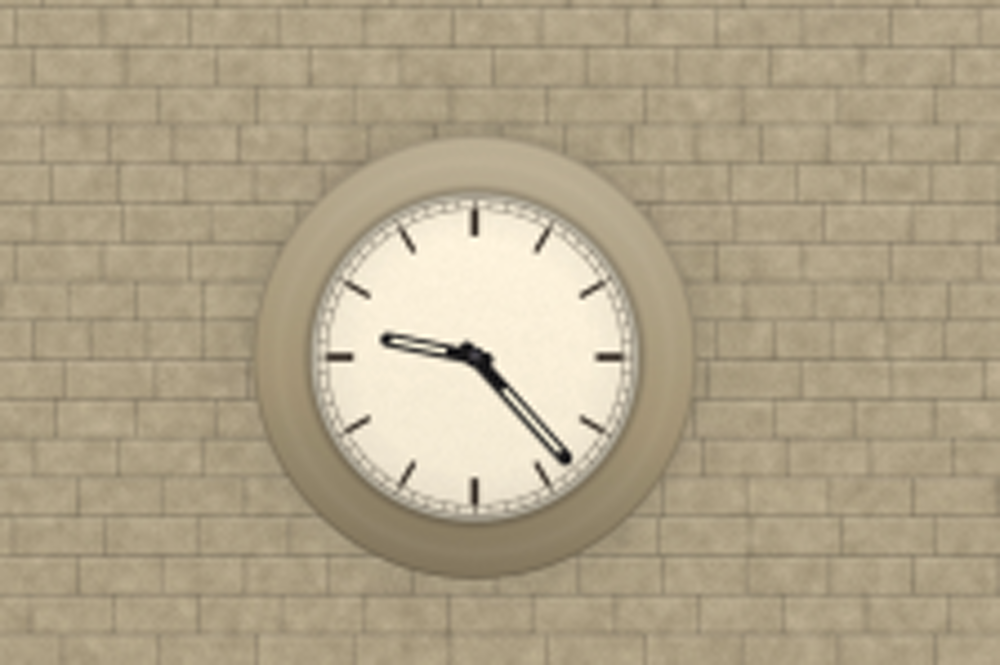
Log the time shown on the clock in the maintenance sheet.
9:23
